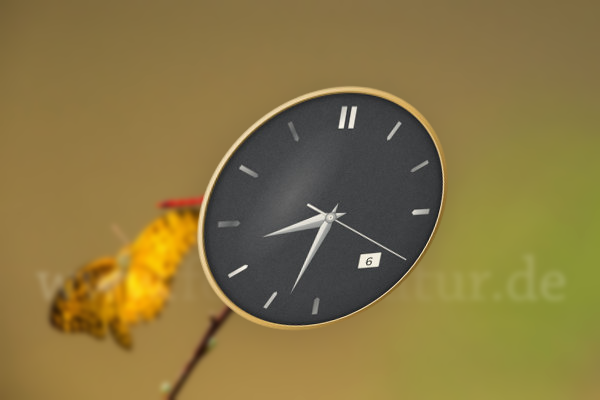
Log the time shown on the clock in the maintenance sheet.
8:33:20
